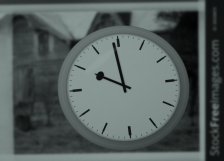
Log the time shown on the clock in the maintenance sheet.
9:59
